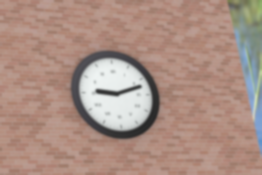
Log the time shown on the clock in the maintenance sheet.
9:12
